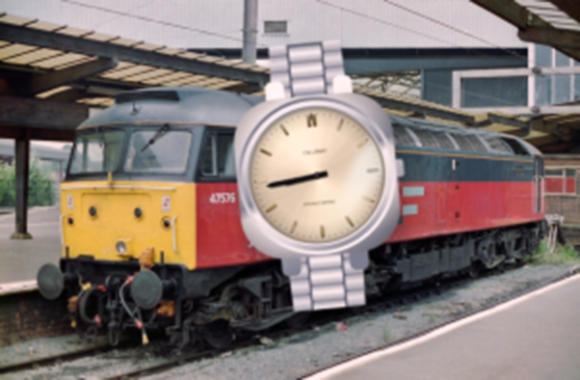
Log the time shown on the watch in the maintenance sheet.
8:44
